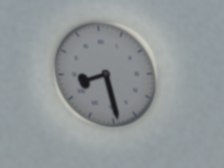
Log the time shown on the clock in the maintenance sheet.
8:29
